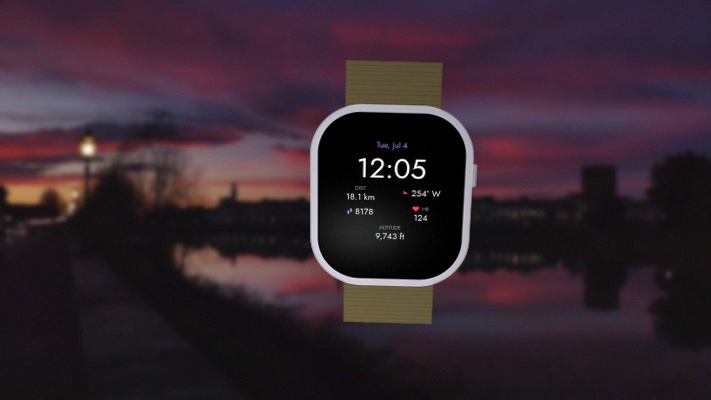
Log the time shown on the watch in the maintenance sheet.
12:05
